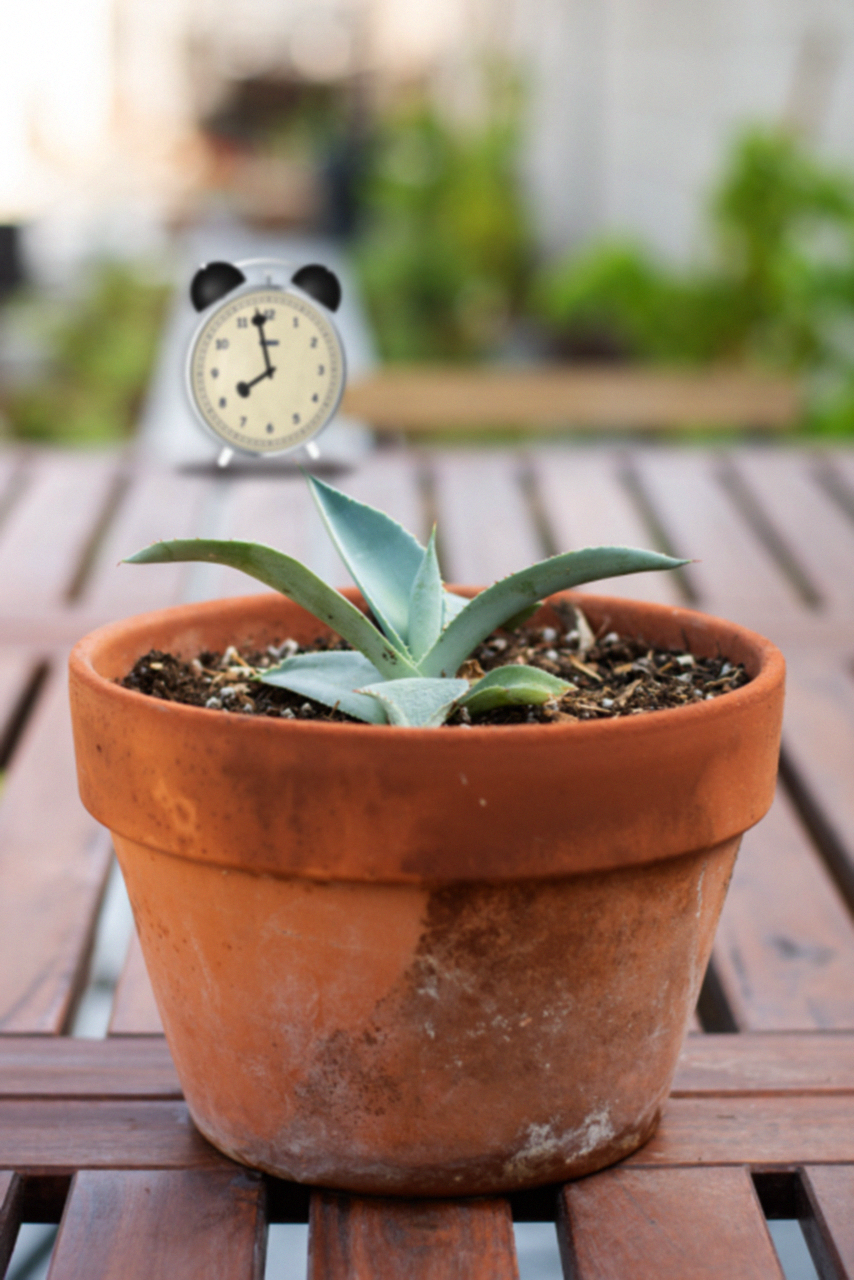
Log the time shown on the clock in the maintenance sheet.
7:58
